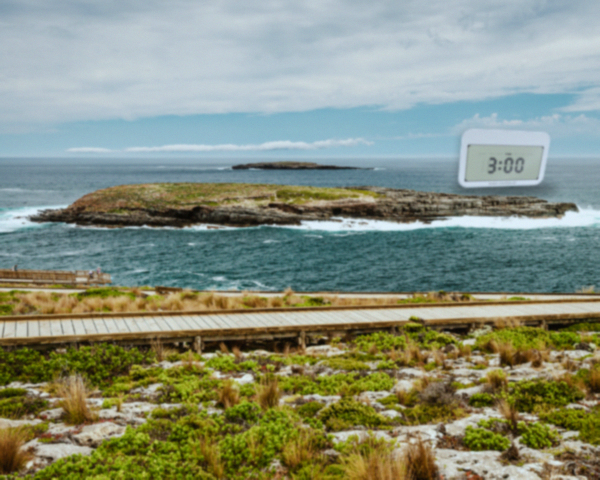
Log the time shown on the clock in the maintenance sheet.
3:00
